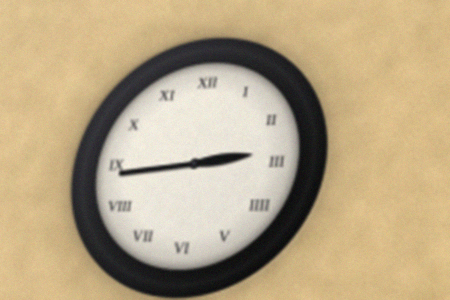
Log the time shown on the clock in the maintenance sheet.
2:44
